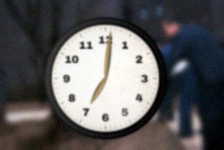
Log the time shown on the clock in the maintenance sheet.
7:01
